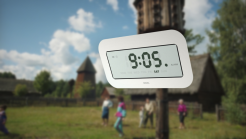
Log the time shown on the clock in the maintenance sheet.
9:05
